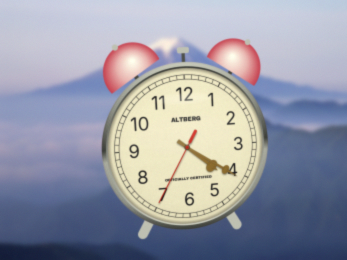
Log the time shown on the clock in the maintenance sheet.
4:20:35
